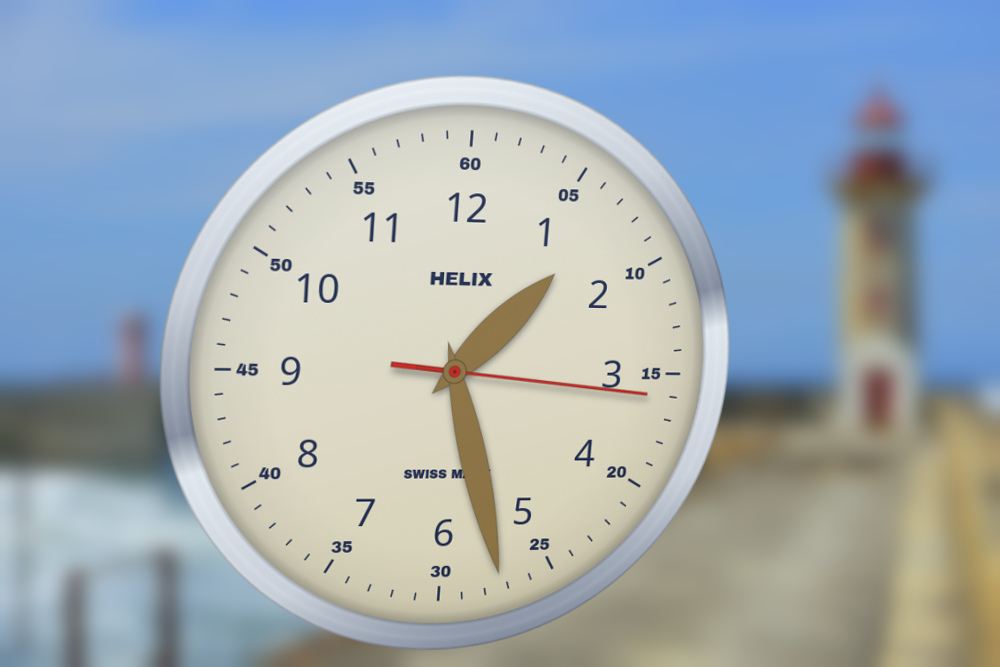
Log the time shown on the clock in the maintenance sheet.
1:27:16
